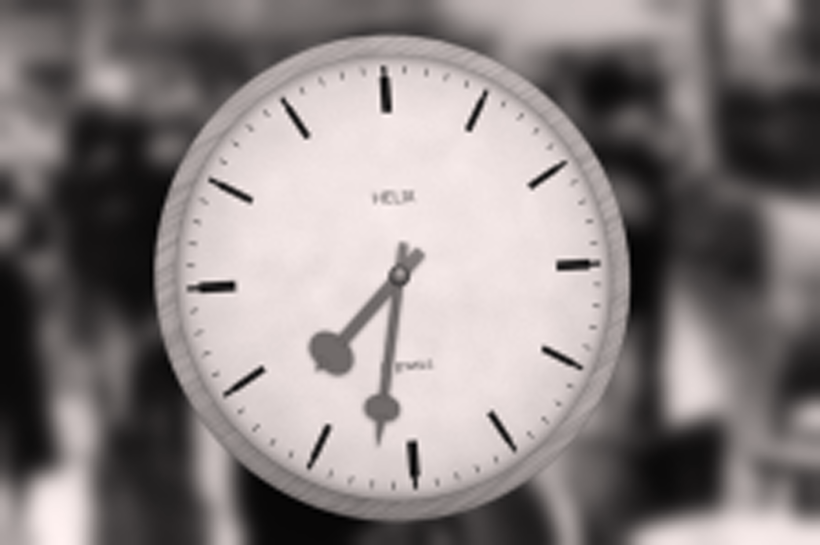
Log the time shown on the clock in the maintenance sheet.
7:32
